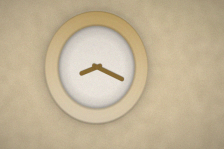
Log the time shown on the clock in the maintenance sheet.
8:19
